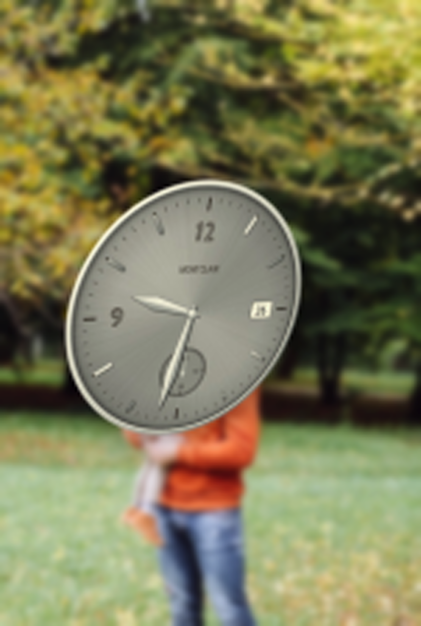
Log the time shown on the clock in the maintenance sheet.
9:32
